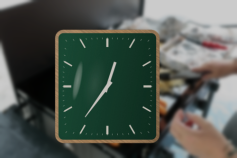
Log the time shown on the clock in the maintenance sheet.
12:36
